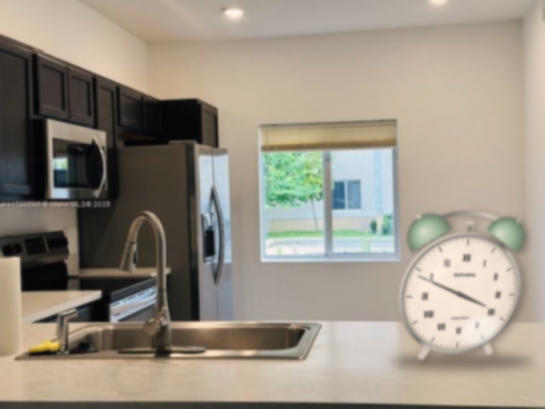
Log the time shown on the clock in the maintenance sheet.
3:49
